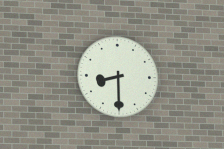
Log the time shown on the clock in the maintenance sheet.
8:30
